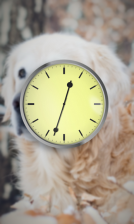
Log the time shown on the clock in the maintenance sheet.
12:33
